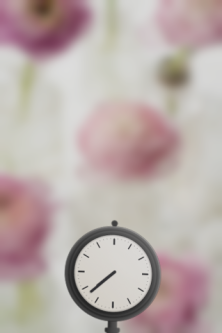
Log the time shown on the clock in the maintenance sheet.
7:38
